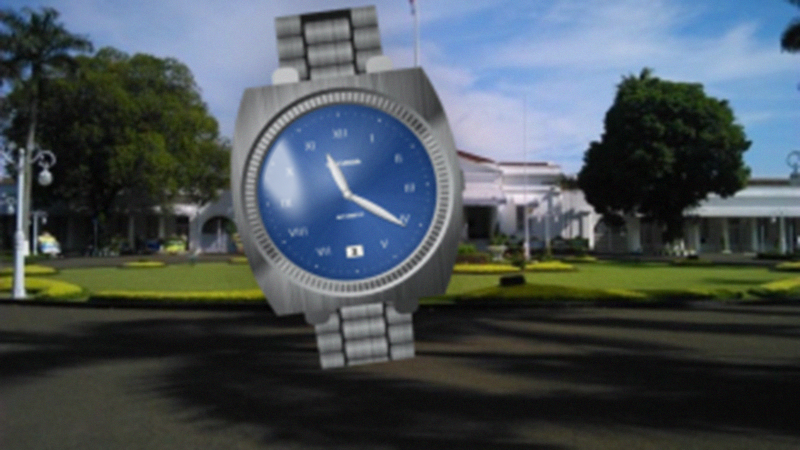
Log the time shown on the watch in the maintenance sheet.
11:21
